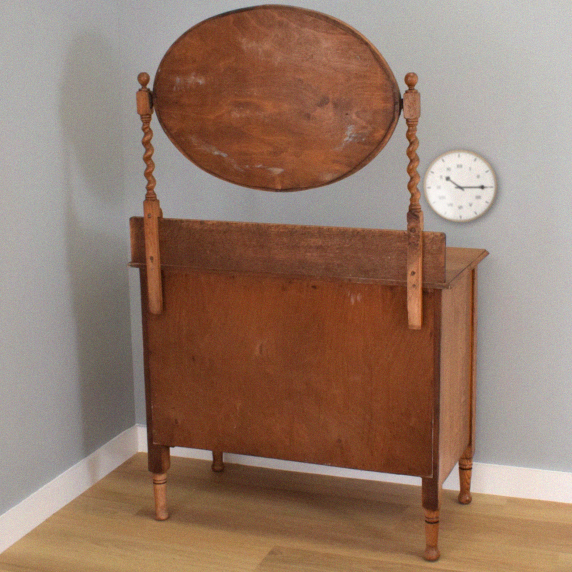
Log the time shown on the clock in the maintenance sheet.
10:15
